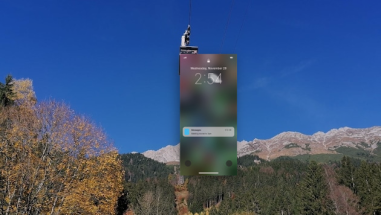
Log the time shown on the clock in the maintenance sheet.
2:54
